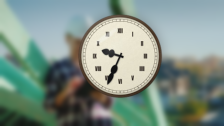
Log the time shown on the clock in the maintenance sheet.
9:34
